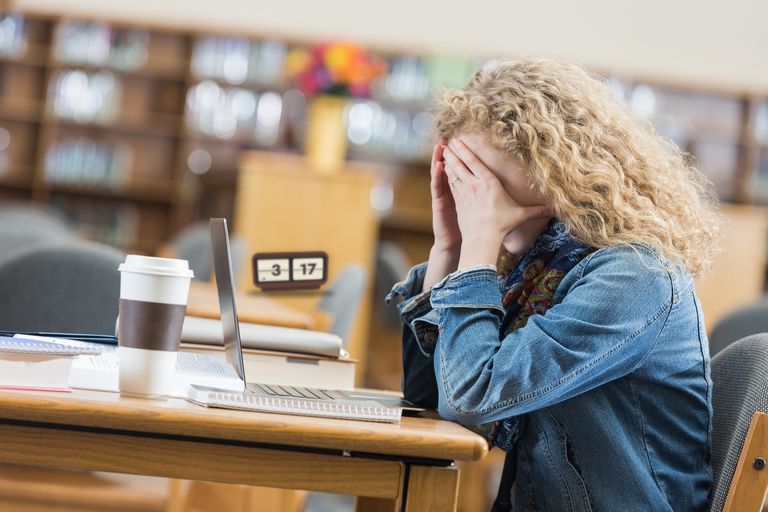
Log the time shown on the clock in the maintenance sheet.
3:17
